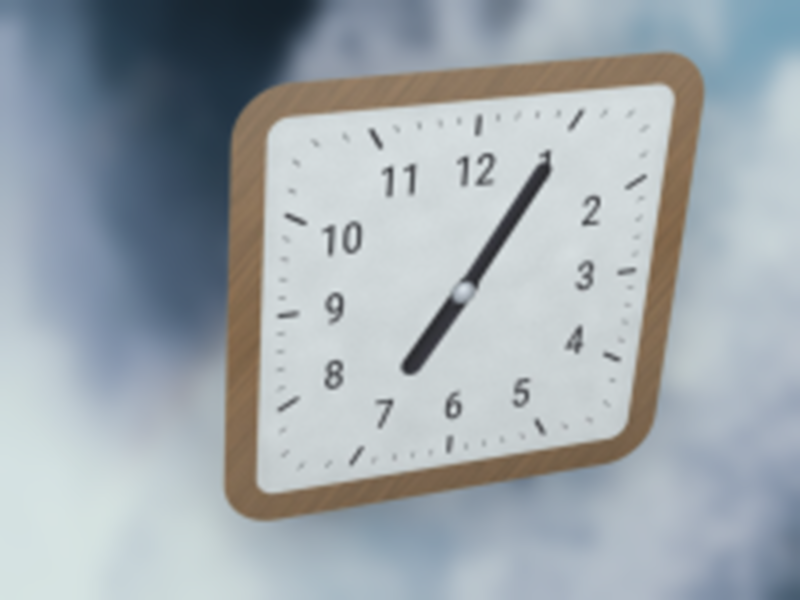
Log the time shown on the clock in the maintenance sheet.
7:05
